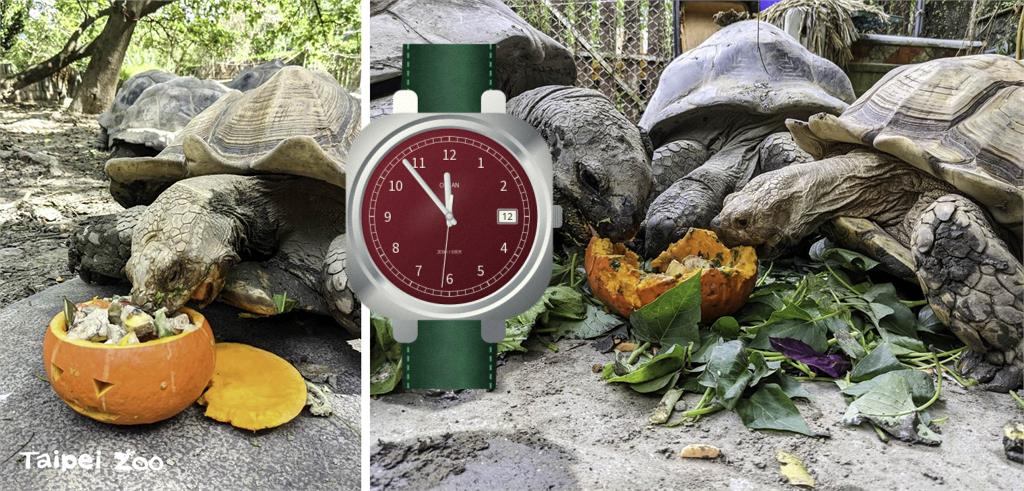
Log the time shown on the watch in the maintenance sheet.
11:53:31
